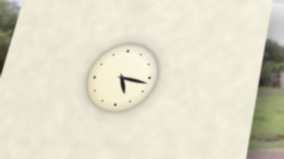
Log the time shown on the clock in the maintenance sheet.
5:17
